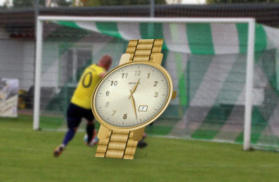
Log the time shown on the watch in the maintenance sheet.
12:26
